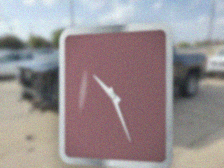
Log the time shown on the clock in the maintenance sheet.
10:26
